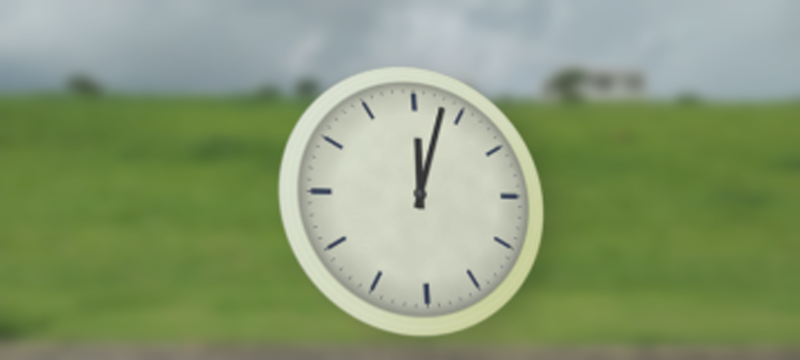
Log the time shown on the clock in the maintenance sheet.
12:03
